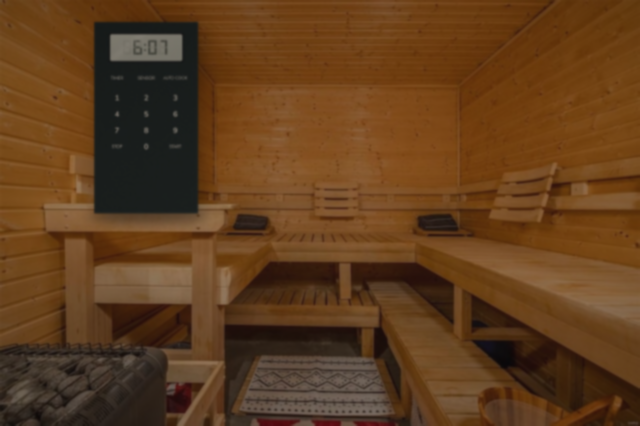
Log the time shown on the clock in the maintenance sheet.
6:07
